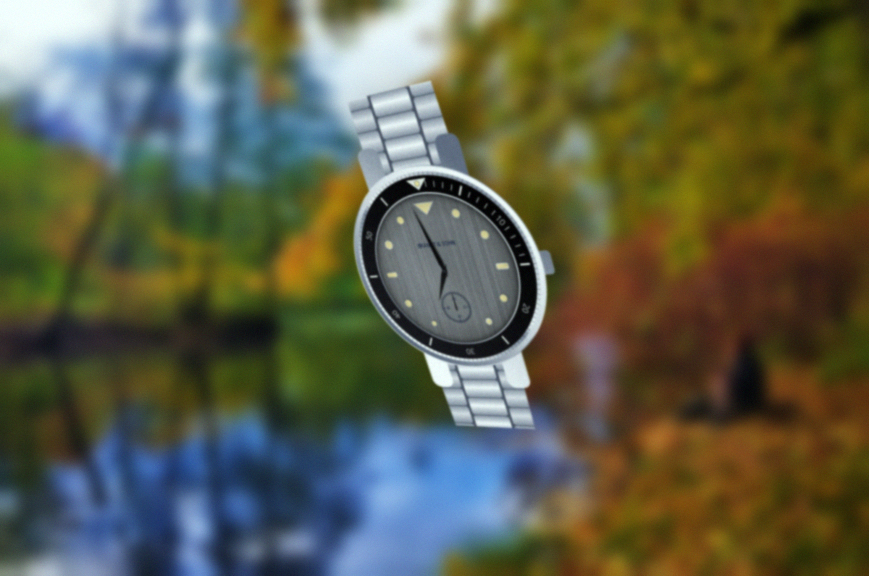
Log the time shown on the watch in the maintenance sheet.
6:58
